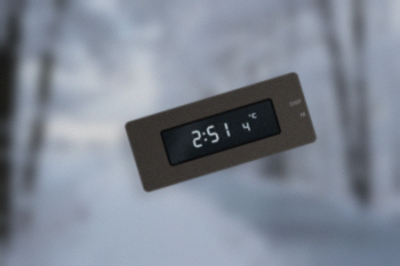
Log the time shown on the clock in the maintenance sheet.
2:51
